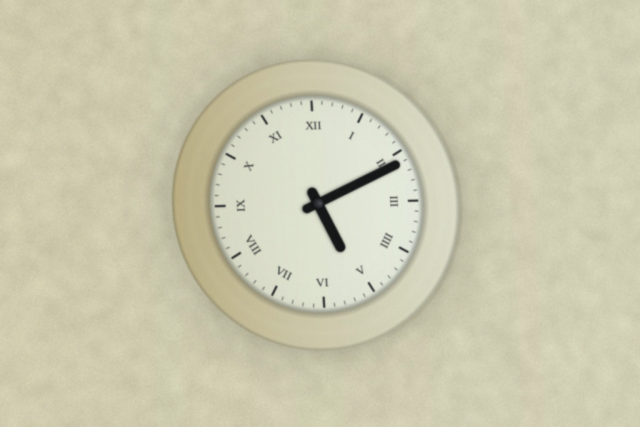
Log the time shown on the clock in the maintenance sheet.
5:11
